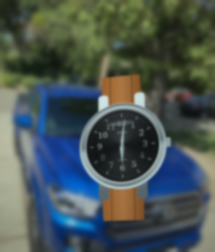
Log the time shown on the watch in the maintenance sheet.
6:01
